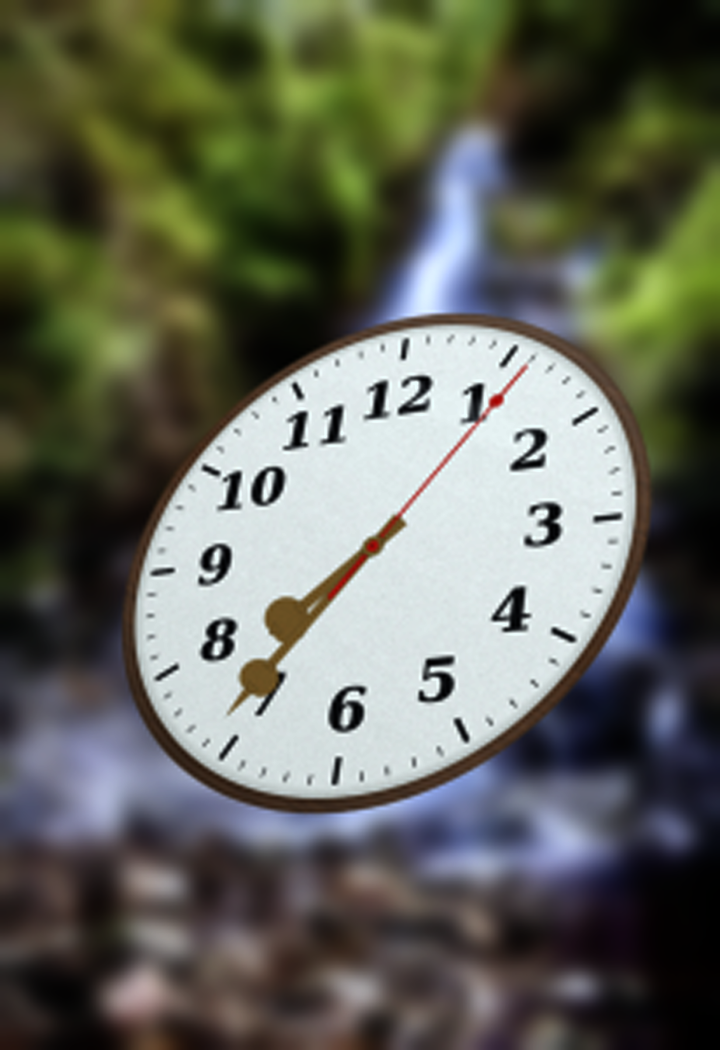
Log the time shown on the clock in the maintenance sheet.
7:36:06
